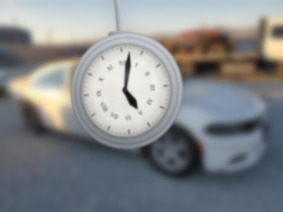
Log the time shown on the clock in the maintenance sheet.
5:02
